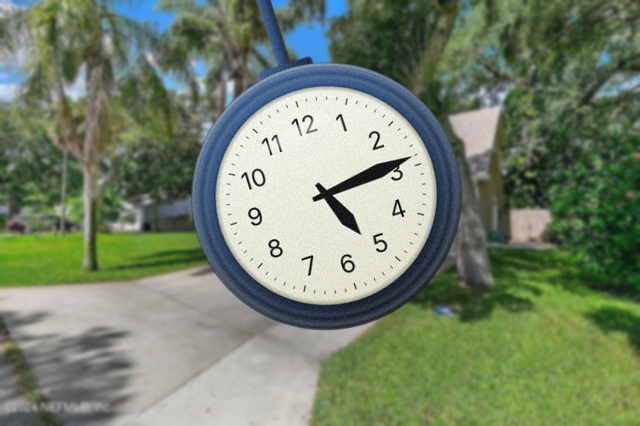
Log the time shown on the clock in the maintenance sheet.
5:14
